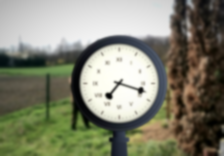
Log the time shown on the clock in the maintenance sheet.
7:18
